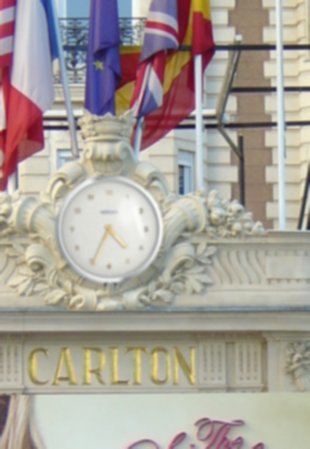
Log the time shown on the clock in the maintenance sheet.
4:34
